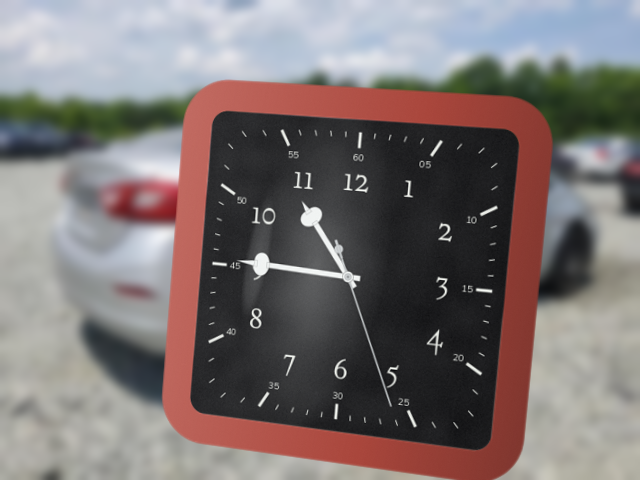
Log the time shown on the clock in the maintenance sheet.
10:45:26
